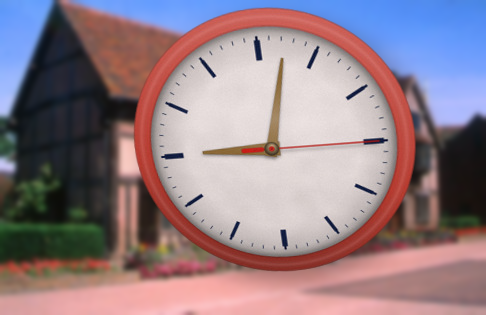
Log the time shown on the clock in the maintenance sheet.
9:02:15
